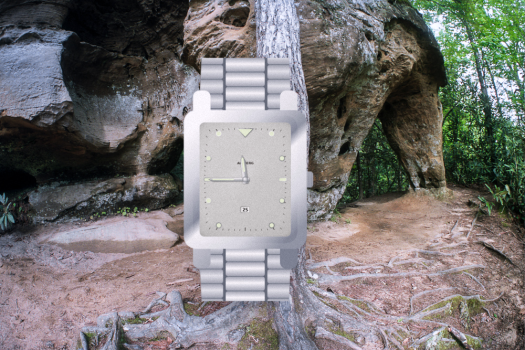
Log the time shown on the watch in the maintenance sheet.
11:45
